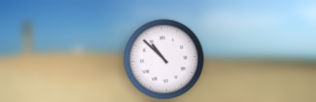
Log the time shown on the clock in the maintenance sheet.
10:53
